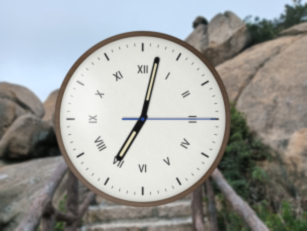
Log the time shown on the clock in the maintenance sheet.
7:02:15
